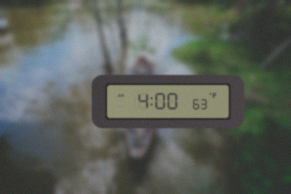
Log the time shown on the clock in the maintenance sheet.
4:00
